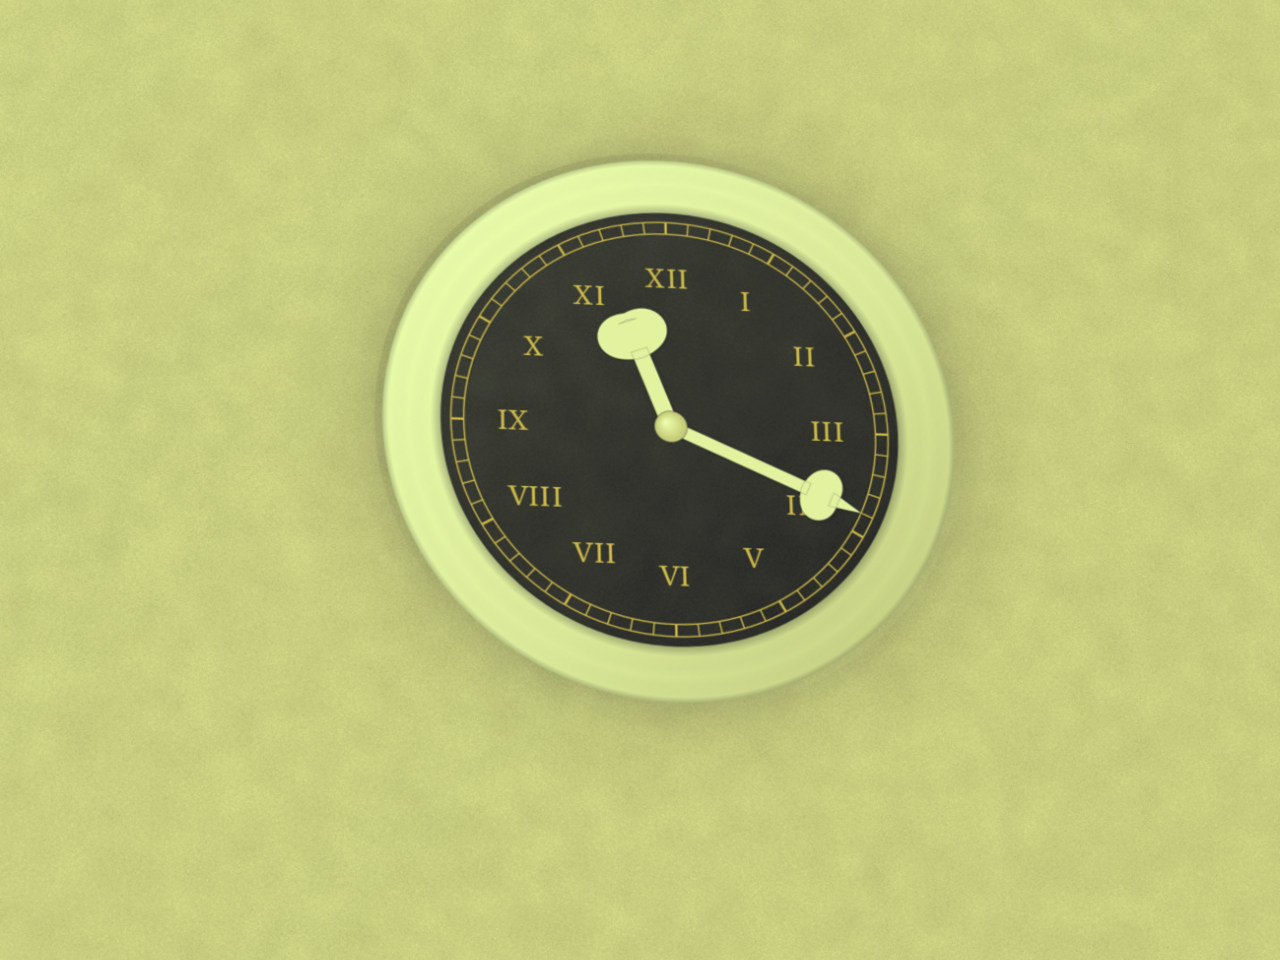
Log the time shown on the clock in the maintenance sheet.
11:19
